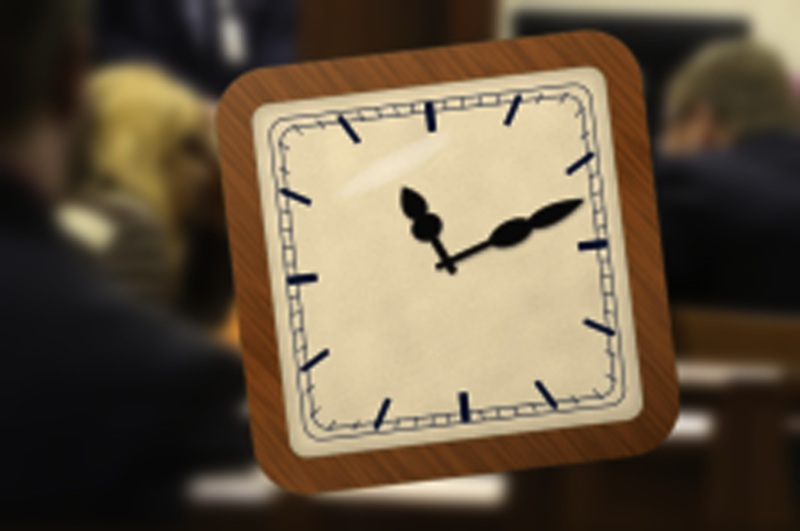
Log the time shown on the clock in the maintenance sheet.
11:12
